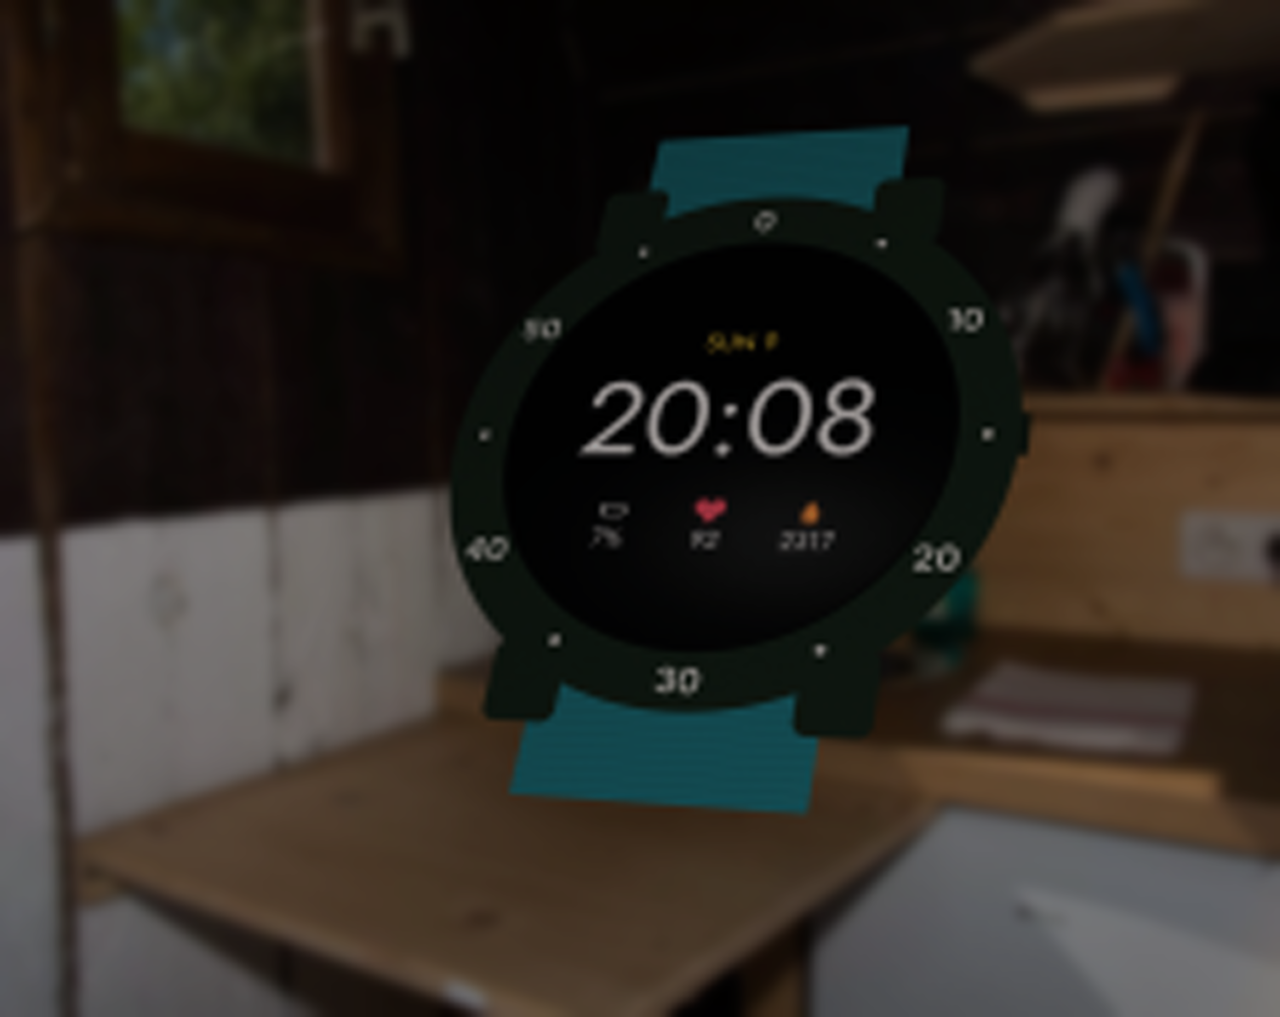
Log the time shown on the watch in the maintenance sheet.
20:08
